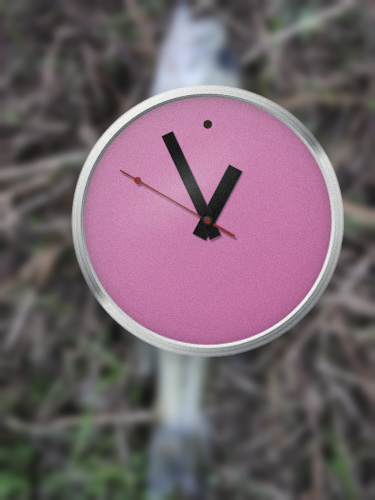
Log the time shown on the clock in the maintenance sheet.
12:55:50
